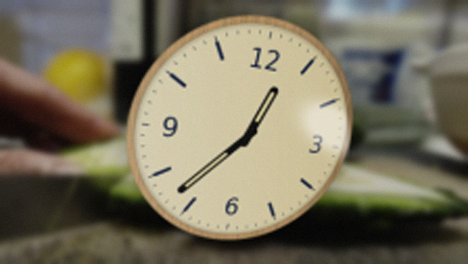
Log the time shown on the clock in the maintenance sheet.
12:37
